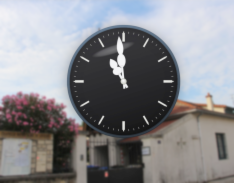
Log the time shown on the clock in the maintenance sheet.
10:59
